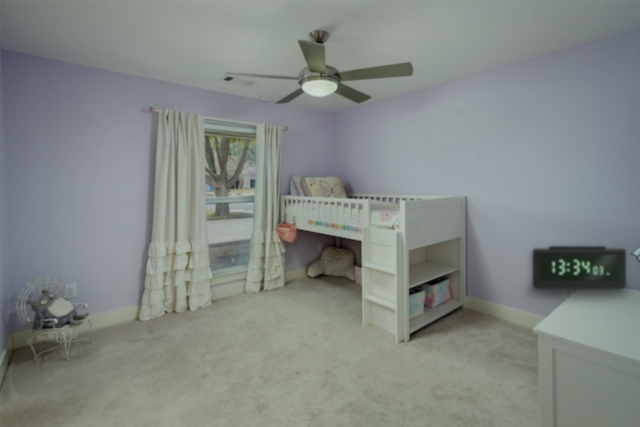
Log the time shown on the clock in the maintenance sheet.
13:34
